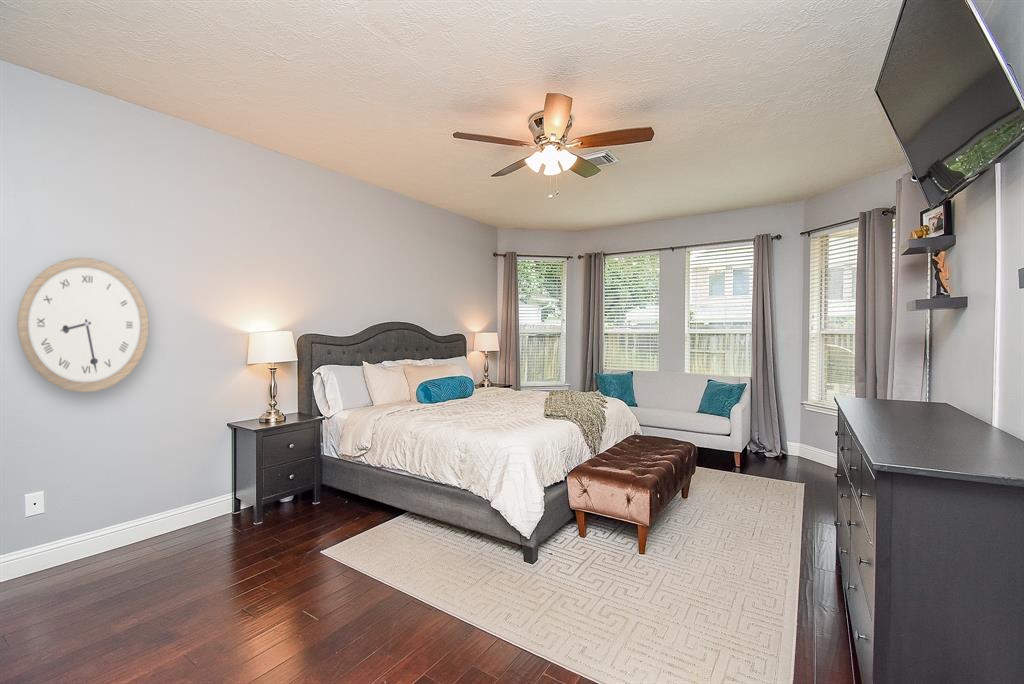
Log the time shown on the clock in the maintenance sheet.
8:28
